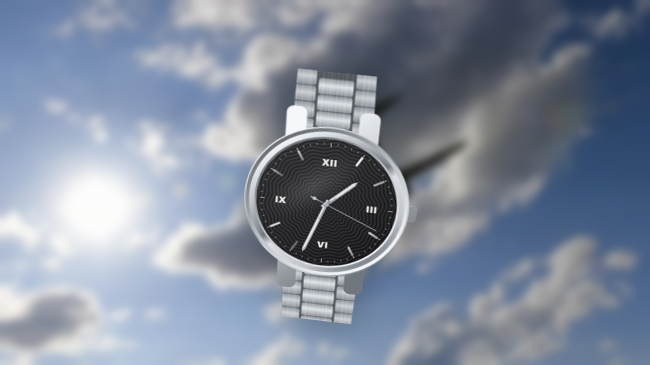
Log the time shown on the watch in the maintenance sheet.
1:33:19
